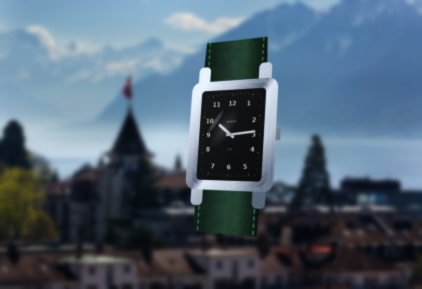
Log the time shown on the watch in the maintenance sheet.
10:14
